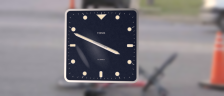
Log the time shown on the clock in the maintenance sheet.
3:49
